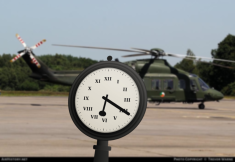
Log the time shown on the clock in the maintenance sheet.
6:20
